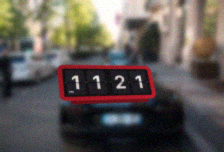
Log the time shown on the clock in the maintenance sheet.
11:21
